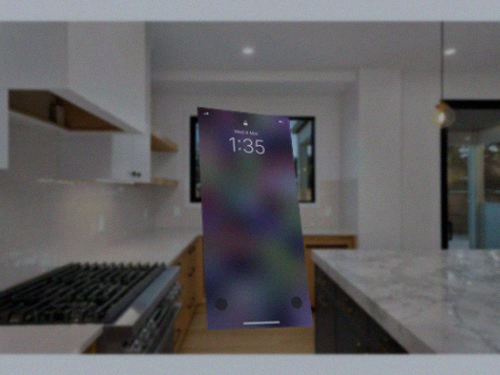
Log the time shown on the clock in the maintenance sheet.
1:35
